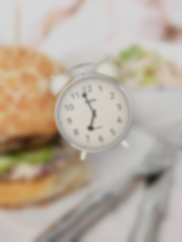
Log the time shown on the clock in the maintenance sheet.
6:58
